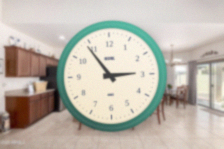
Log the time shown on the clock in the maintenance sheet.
2:54
